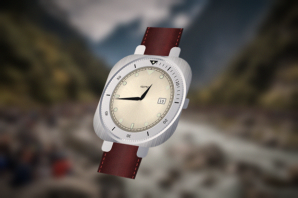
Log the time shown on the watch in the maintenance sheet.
12:44
